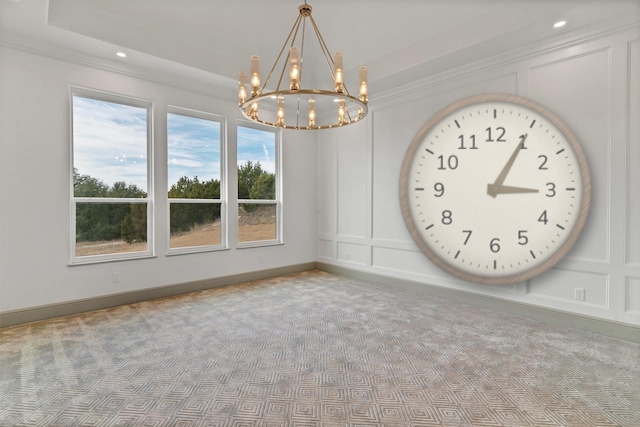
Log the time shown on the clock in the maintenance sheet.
3:05
